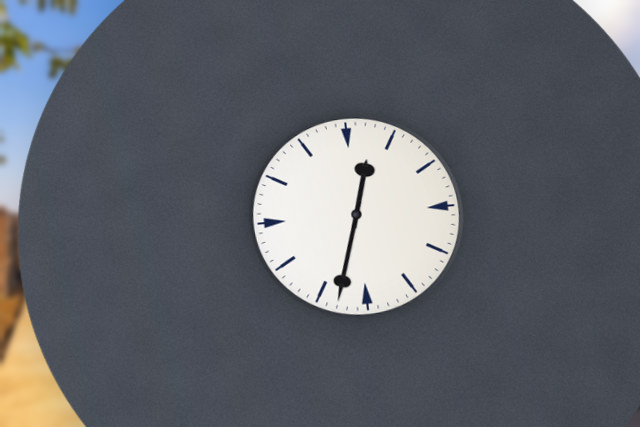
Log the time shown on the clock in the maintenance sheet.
12:33
